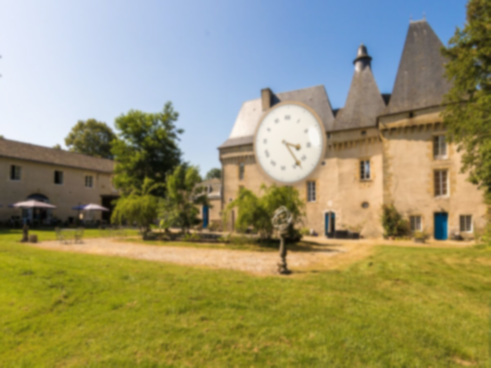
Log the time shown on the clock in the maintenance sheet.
3:23
